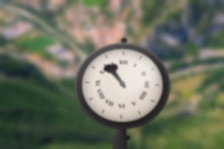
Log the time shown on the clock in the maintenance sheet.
10:53
